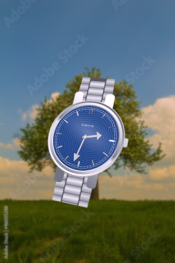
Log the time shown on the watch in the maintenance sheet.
2:32
